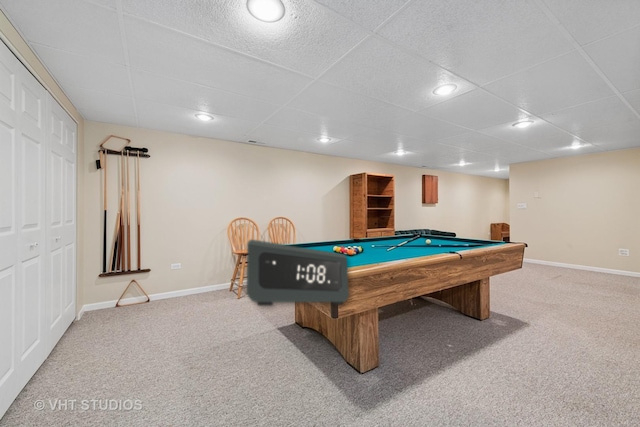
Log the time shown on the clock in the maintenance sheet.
1:08
